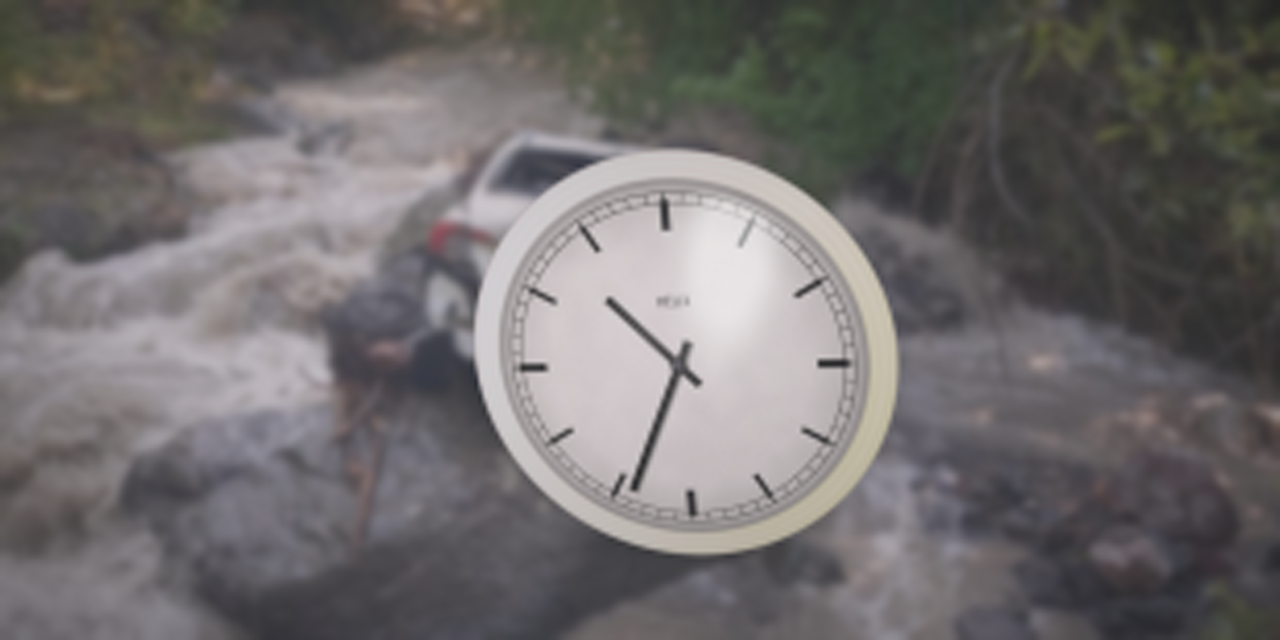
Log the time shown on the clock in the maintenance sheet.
10:34
